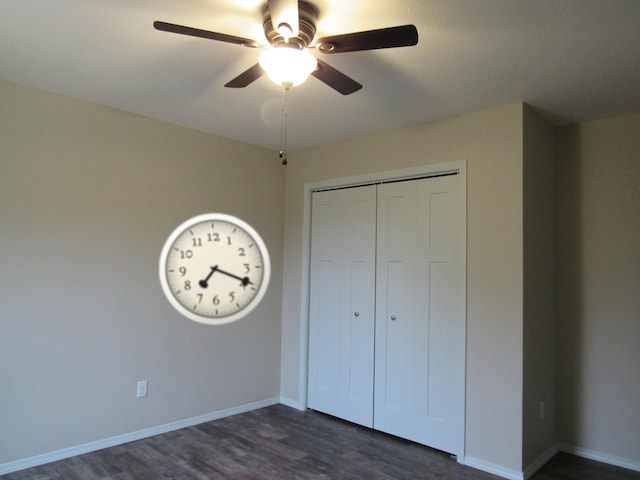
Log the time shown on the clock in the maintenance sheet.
7:19
